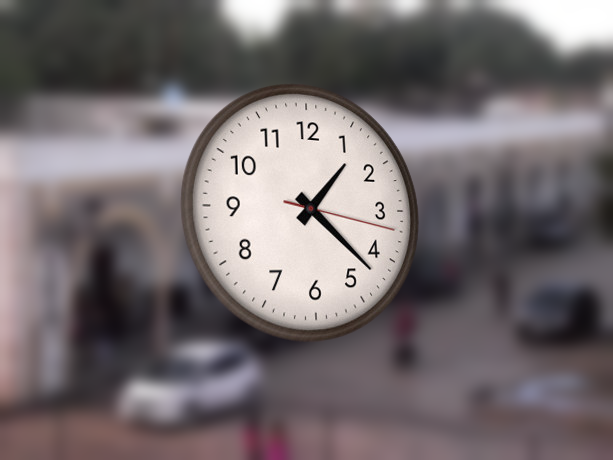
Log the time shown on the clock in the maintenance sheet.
1:22:17
